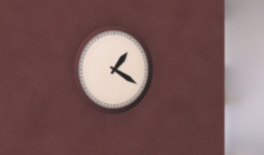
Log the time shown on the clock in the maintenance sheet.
1:20
